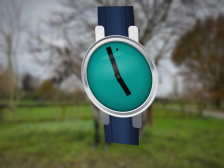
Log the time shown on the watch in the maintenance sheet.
4:57
